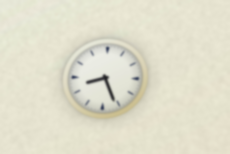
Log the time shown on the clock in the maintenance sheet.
8:26
